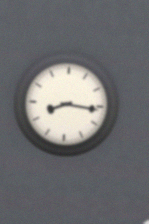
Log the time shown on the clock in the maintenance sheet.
8:16
